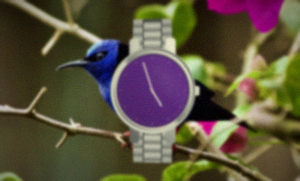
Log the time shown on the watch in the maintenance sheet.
4:57
